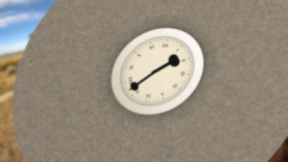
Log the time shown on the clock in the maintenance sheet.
1:37
